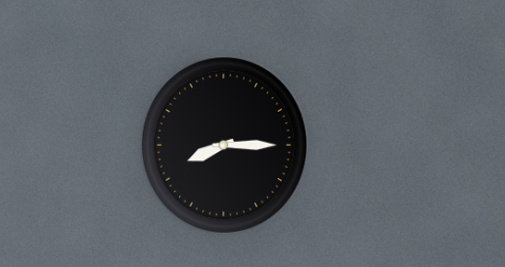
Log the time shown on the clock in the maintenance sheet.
8:15
